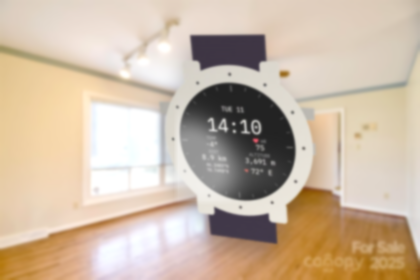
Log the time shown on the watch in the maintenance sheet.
14:10
